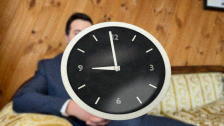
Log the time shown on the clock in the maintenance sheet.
8:59
